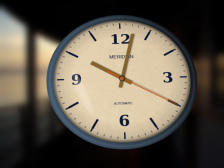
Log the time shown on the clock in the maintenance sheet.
10:02:20
